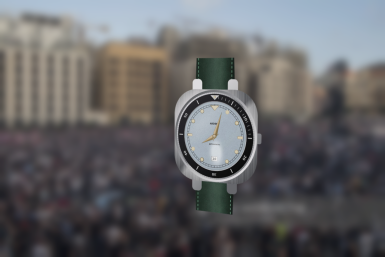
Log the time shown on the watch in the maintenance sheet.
8:03
